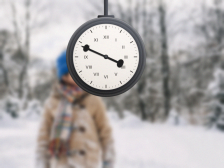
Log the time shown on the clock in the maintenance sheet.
3:49
